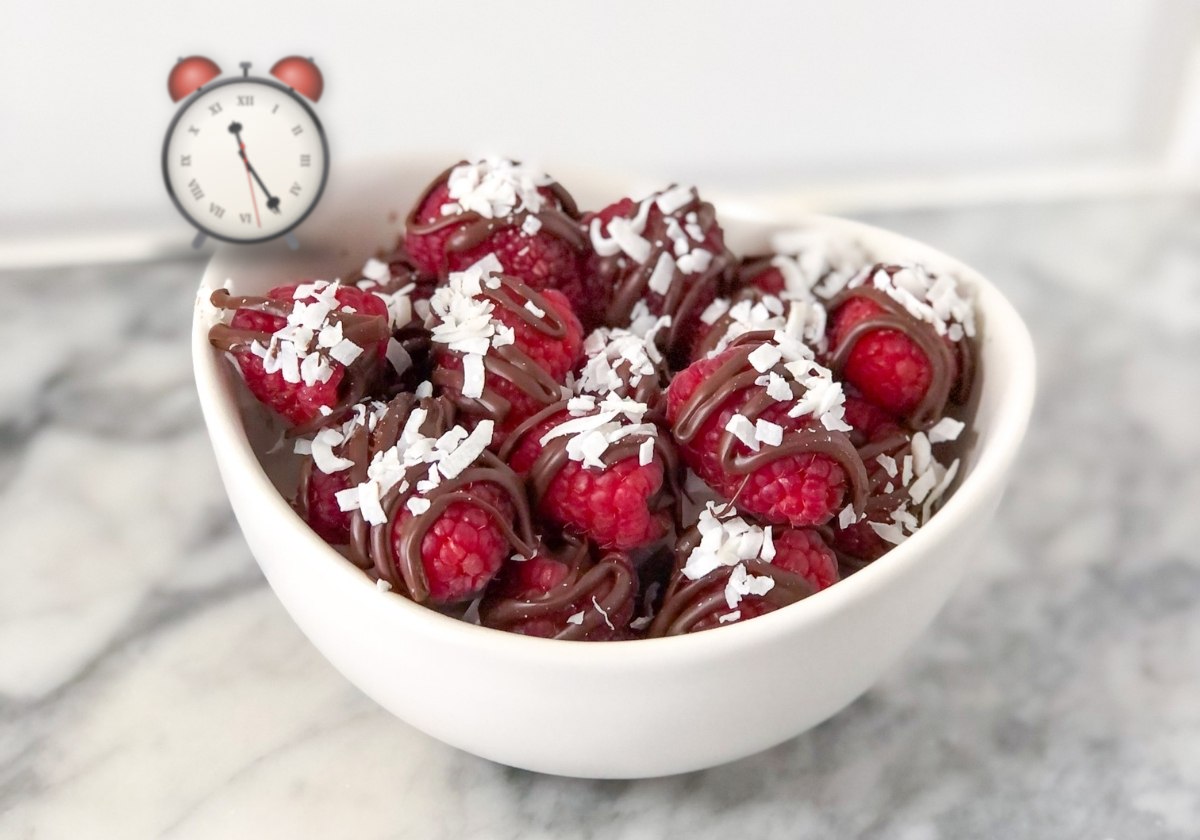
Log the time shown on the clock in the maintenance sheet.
11:24:28
